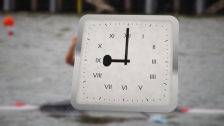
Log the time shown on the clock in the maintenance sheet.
9:00
